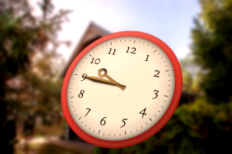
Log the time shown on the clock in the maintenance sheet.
9:45
